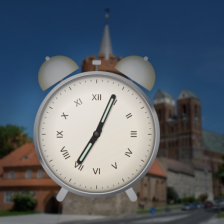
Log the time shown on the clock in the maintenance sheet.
7:04
